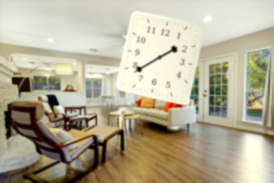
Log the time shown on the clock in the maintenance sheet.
1:38
